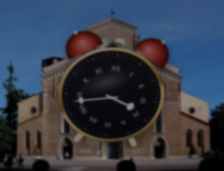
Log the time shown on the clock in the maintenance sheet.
3:43
